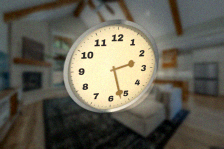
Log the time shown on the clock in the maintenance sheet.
2:27
